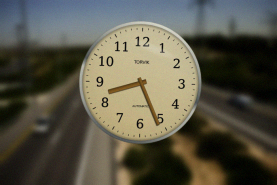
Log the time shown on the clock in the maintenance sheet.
8:26
